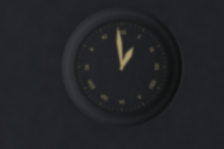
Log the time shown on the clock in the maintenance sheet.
12:59
